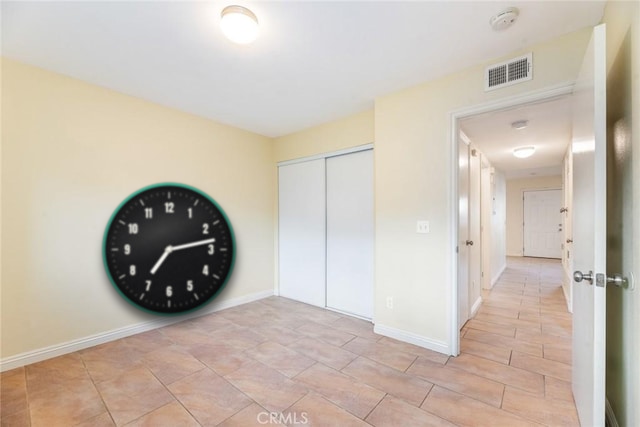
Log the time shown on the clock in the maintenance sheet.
7:13
